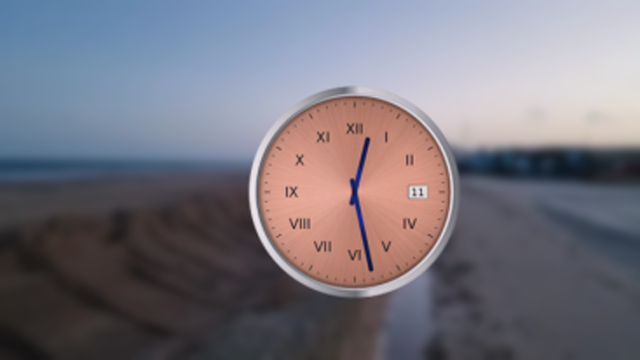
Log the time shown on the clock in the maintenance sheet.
12:28
